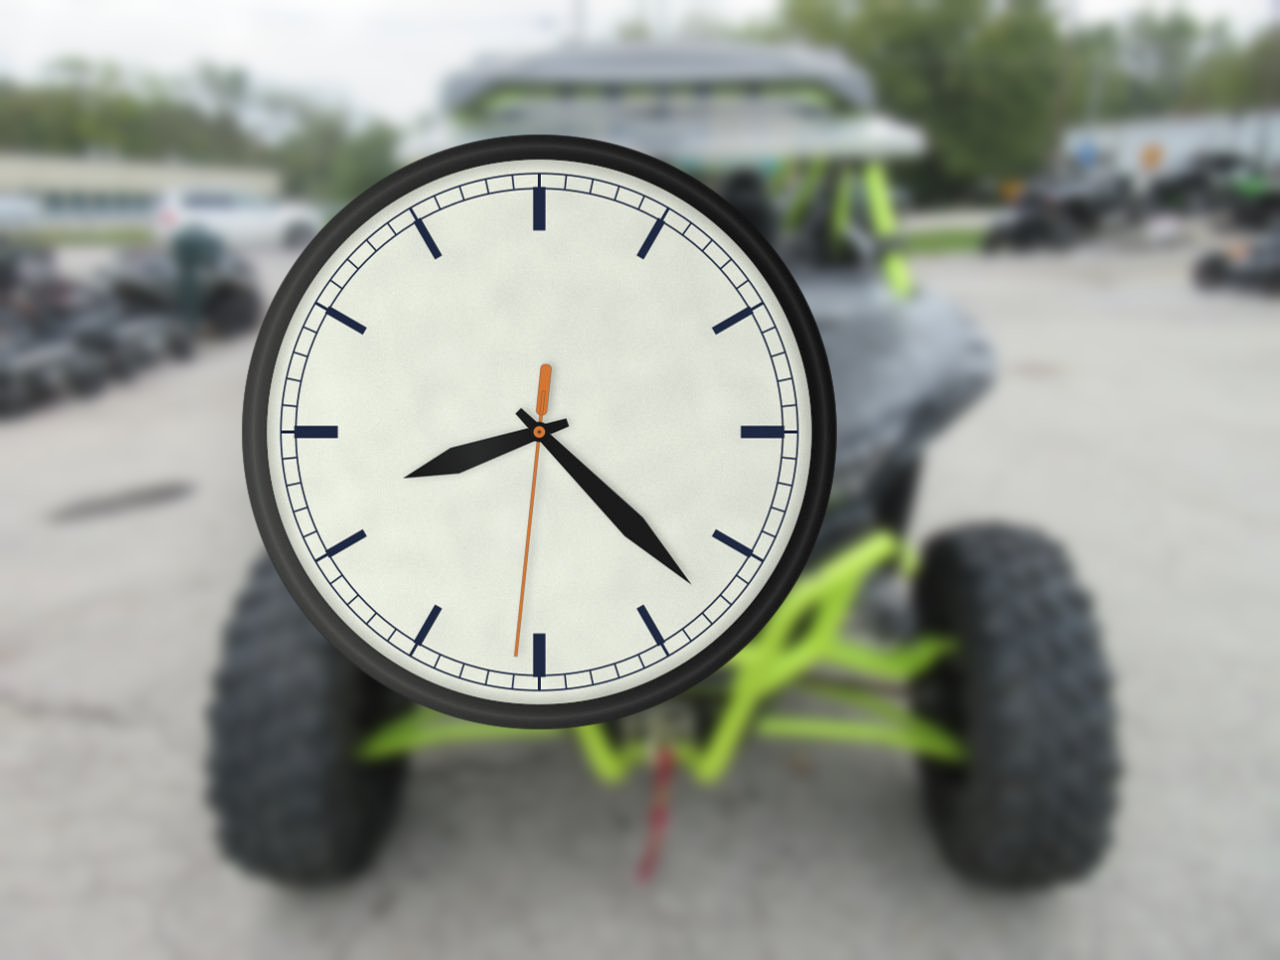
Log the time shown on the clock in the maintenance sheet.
8:22:31
